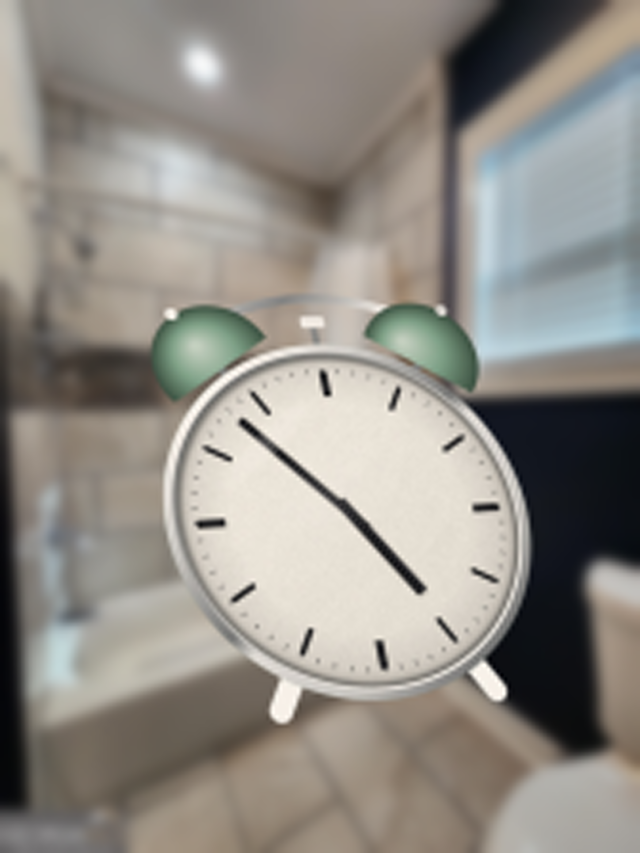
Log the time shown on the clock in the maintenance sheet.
4:53
